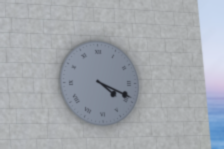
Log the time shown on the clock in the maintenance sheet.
4:19
